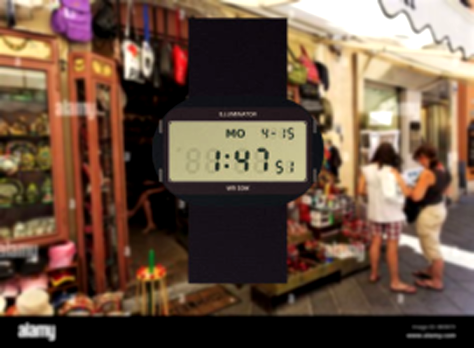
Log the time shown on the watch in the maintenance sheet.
1:47:51
